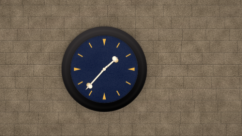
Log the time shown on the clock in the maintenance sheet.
1:37
